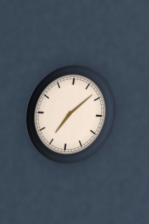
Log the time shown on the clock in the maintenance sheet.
7:08
